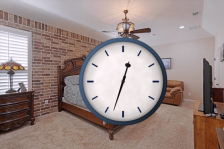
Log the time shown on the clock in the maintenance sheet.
12:33
